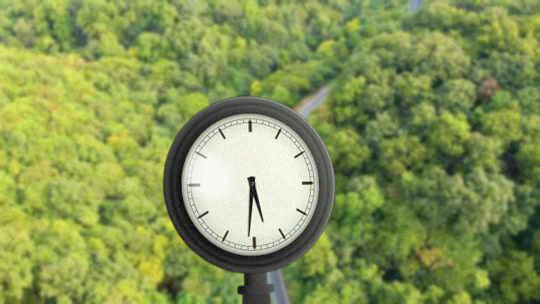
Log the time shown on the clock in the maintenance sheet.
5:31
